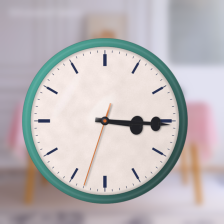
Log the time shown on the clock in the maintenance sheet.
3:15:33
